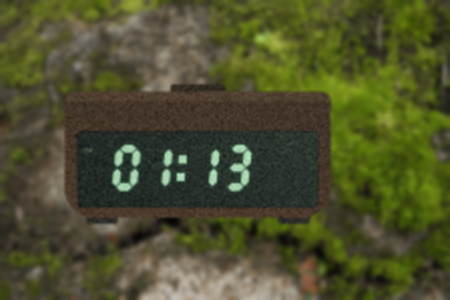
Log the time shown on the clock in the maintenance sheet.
1:13
